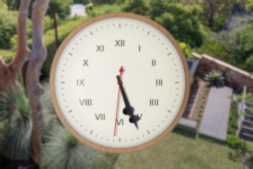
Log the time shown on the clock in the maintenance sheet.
5:26:31
